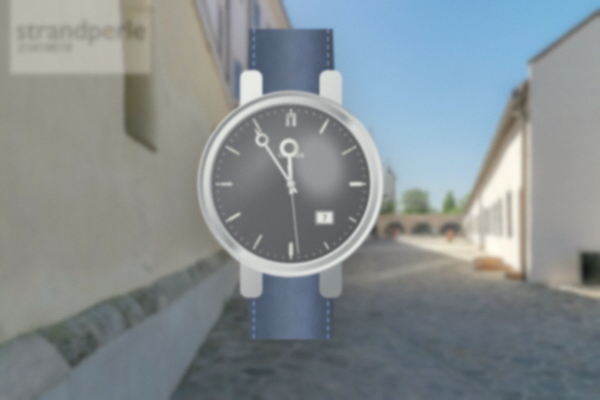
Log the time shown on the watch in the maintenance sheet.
11:54:29
